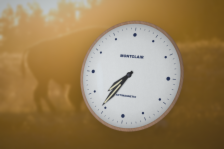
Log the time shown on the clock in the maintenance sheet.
7:36
